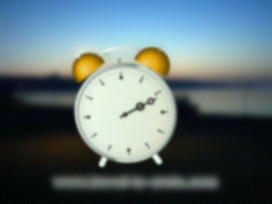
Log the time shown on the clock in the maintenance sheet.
2:11
